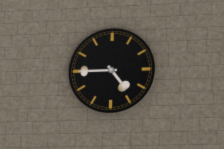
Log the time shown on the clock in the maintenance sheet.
4:45
